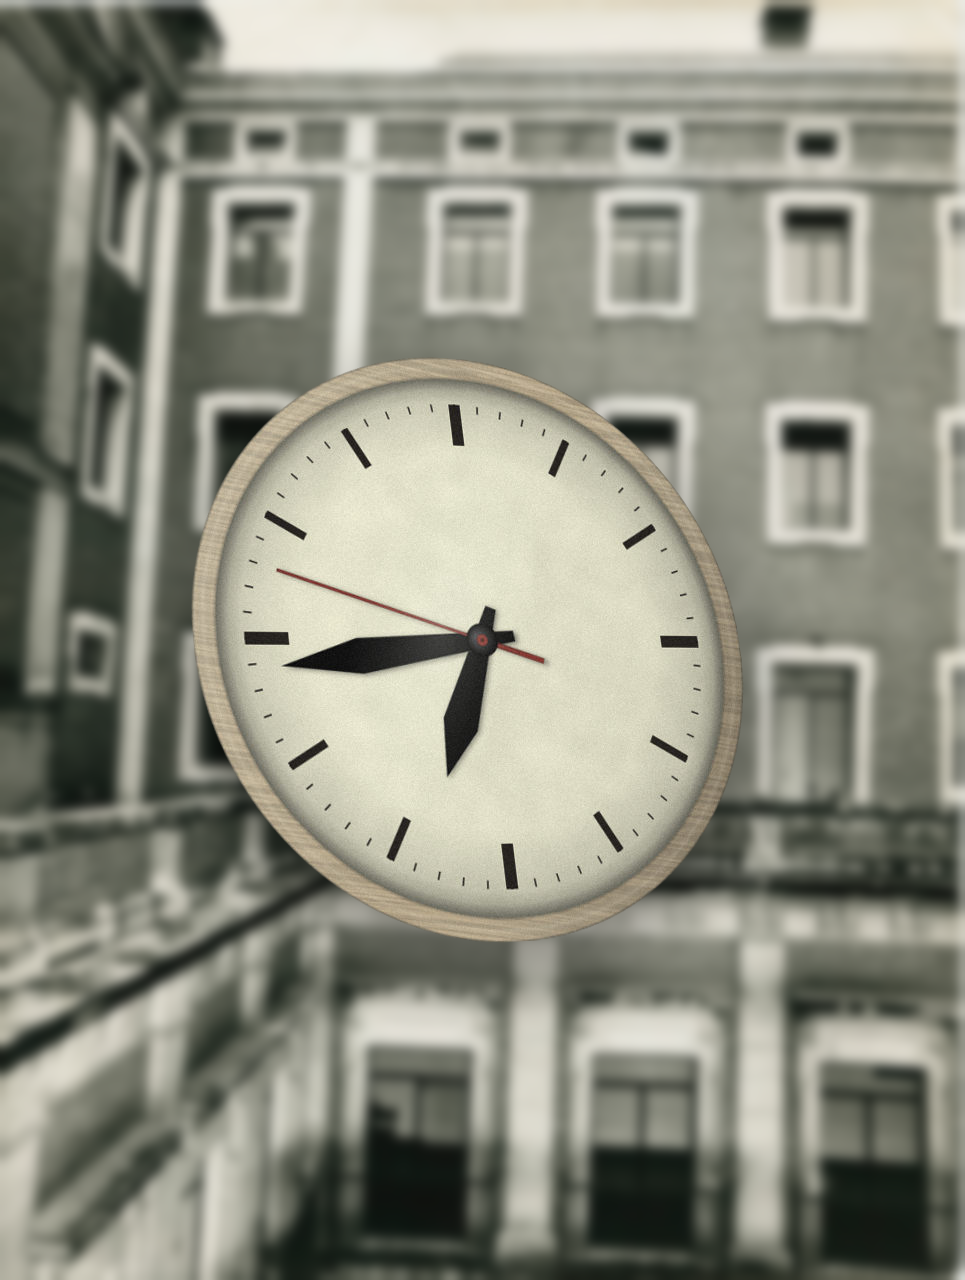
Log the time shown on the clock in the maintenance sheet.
6:43:48
